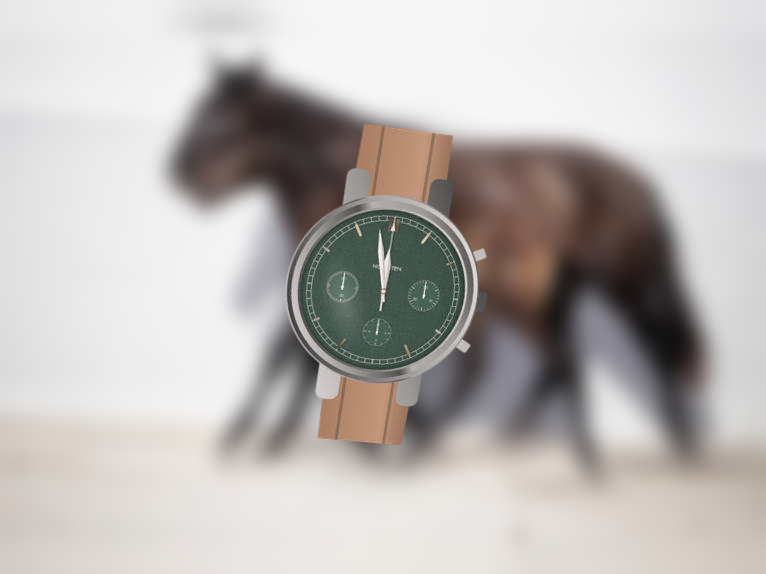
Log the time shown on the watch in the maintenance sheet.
11:58
